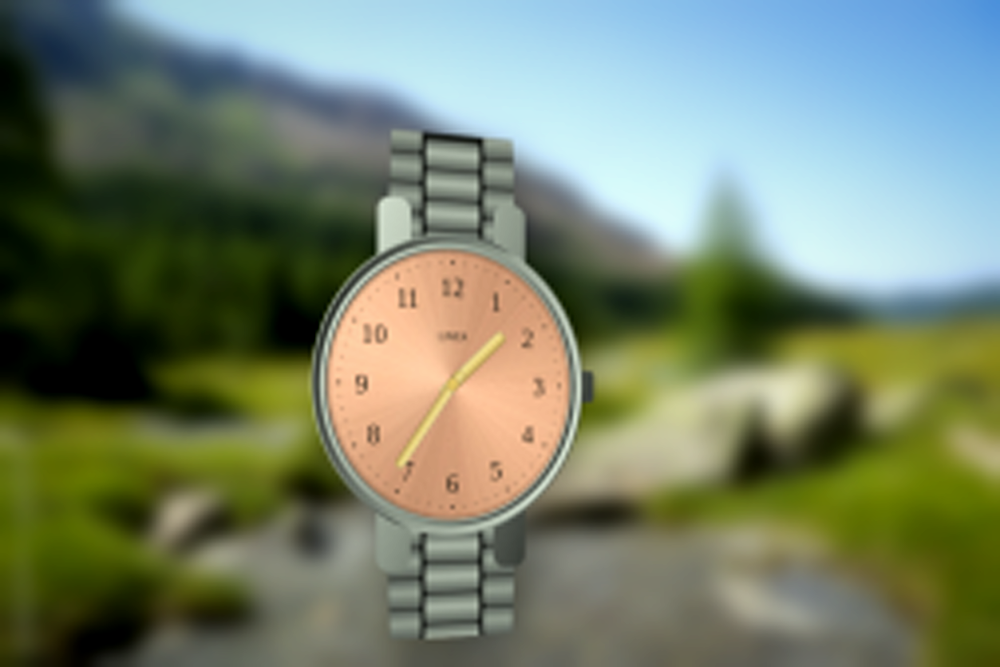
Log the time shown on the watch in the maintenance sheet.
1:36
